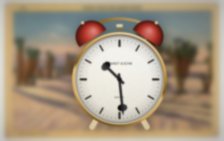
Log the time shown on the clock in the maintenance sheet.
10:29
